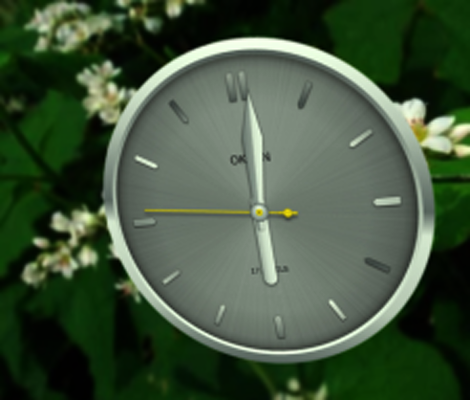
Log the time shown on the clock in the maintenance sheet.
6:00:46
